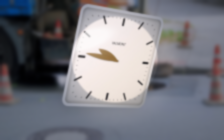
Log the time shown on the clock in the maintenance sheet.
9:46
